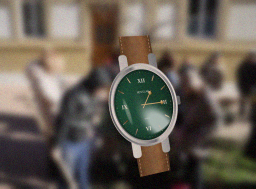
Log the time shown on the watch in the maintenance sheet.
1:15
